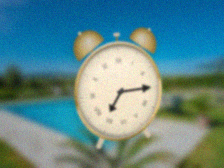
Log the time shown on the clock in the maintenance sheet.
7:15
